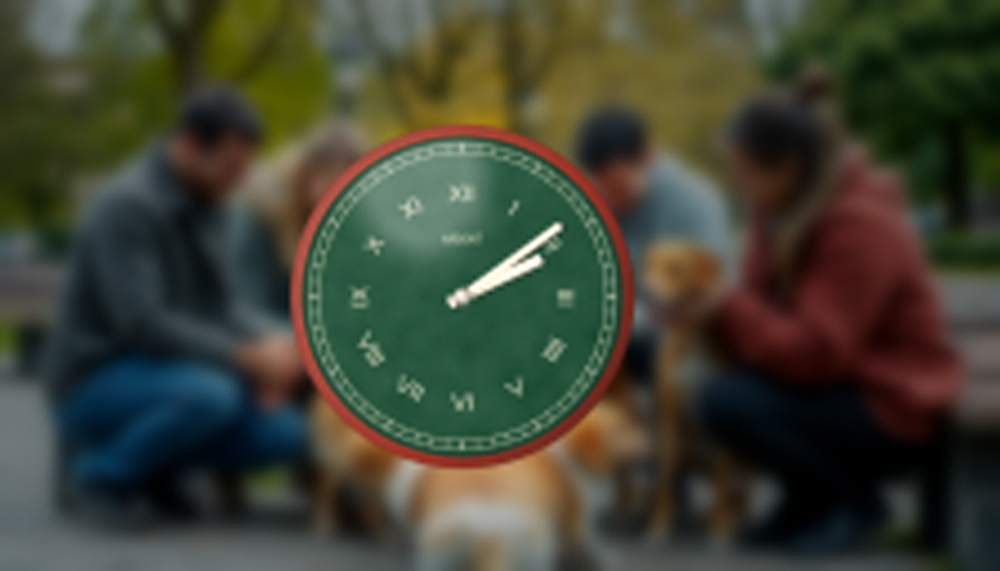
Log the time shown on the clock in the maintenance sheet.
2:09
